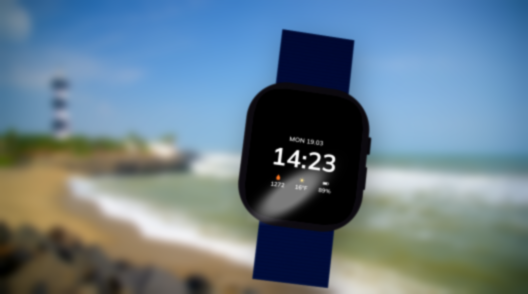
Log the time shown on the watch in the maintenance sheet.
14:23
